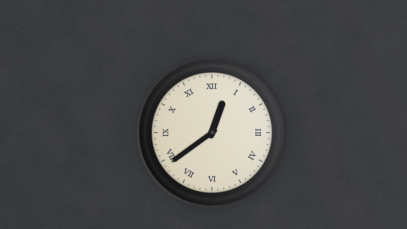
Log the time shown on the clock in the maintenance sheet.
12:39
